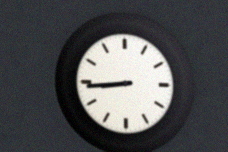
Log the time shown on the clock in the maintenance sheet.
8:44
